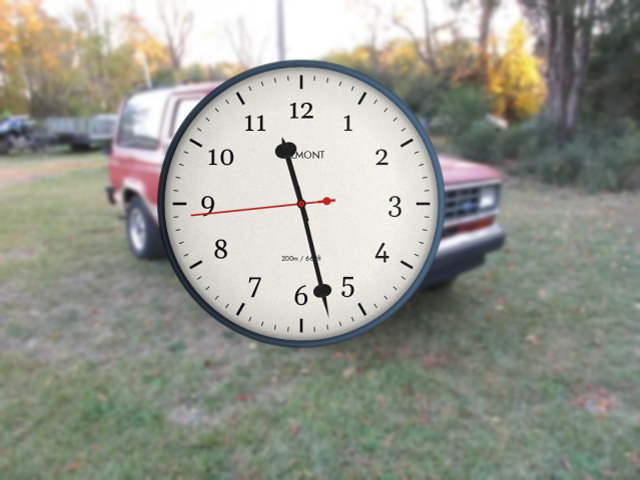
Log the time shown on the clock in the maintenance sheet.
11:27:44
